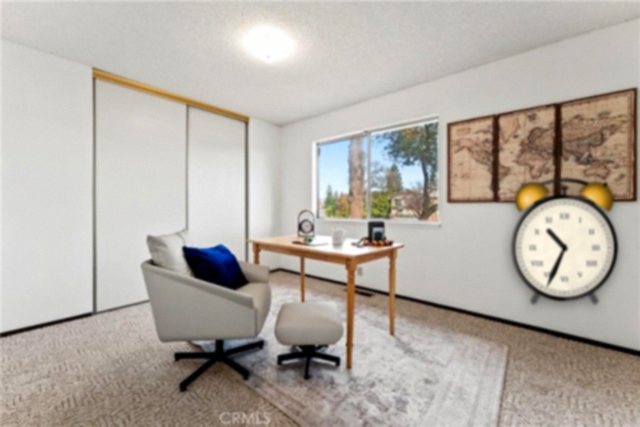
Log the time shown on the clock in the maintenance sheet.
10:34
